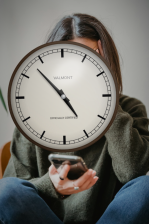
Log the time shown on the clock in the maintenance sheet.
4:53
